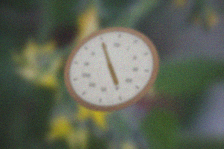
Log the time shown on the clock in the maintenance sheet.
4:55
